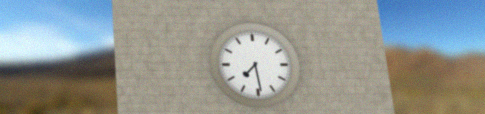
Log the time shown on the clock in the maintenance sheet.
7:29
